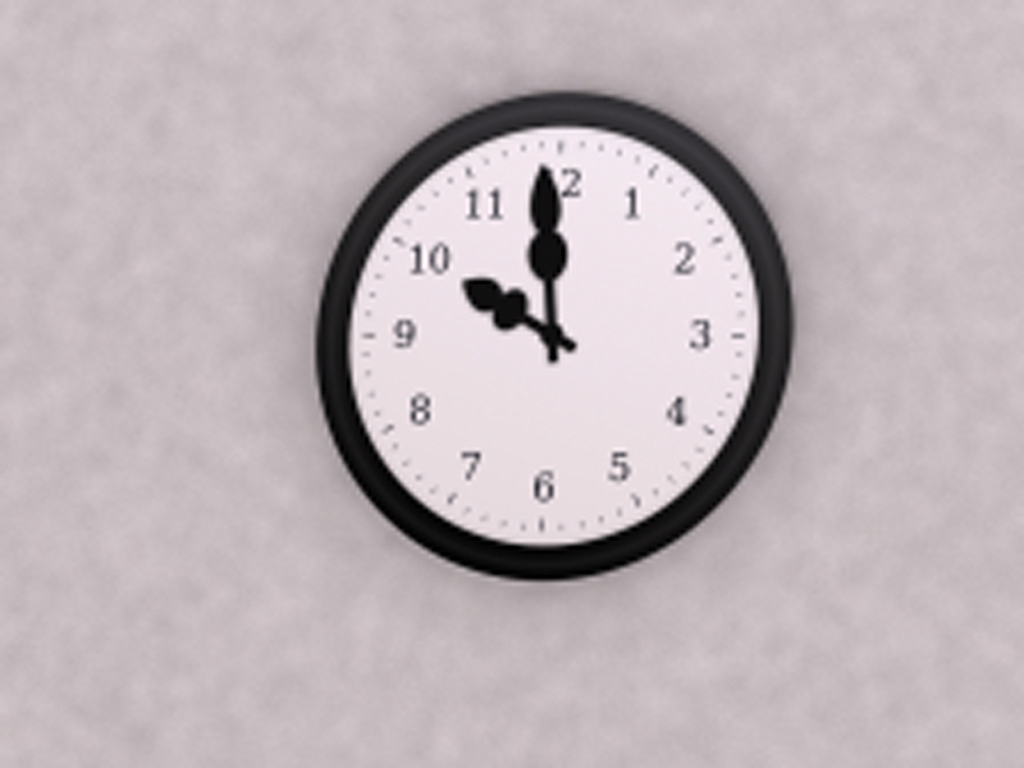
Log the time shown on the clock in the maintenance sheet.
9:59
